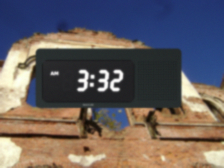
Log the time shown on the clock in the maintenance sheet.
3:32
